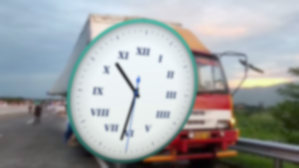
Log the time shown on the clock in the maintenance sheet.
10:31:30
